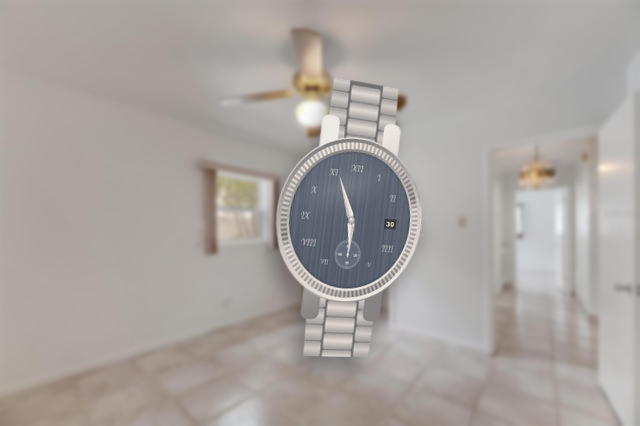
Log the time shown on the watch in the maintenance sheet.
5:56
